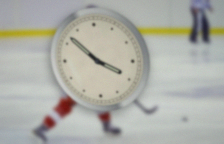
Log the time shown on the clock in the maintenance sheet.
3:52
